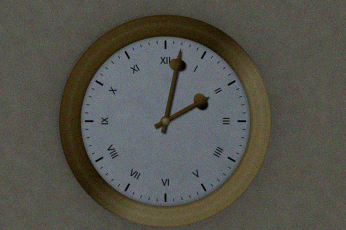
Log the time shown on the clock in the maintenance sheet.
2:02
